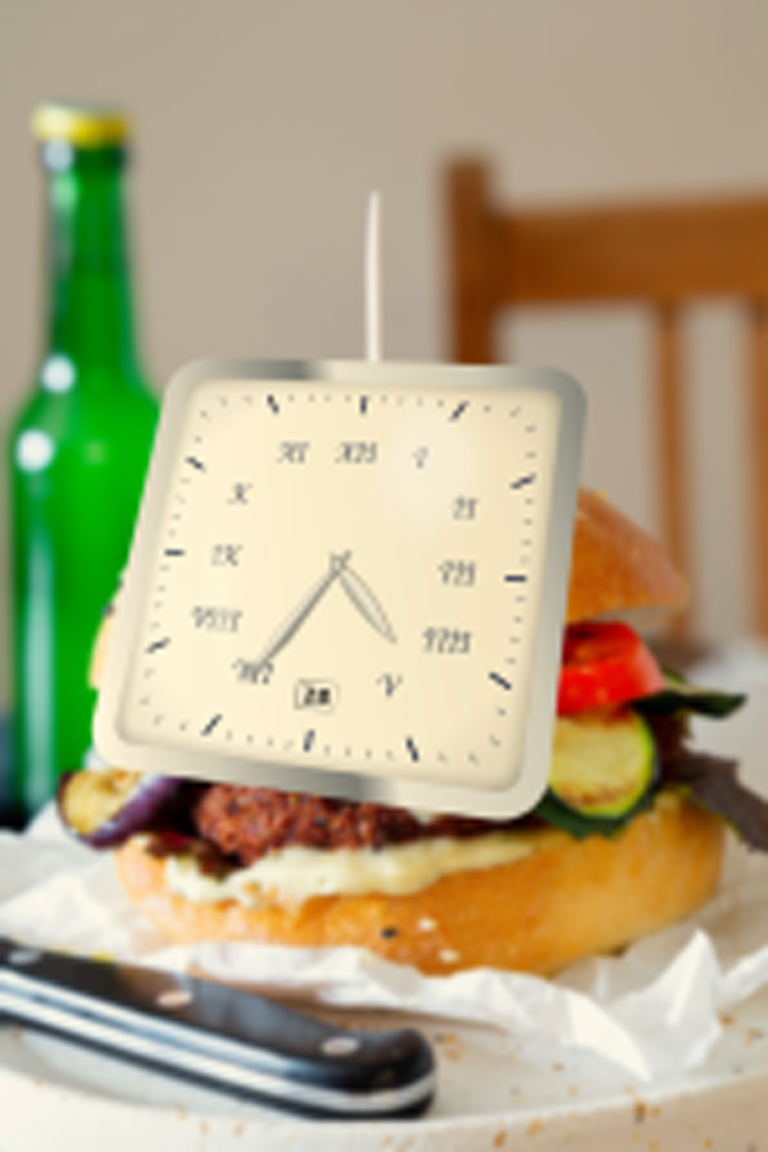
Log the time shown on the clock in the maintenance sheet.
4:35
